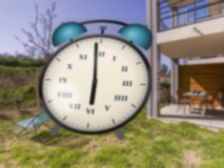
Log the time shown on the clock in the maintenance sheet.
5:59
